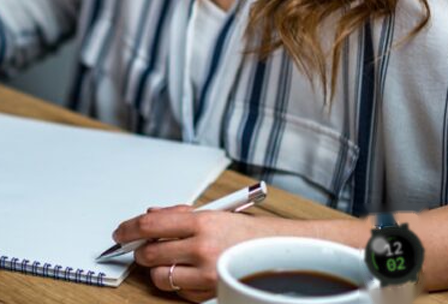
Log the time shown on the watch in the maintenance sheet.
12:02
